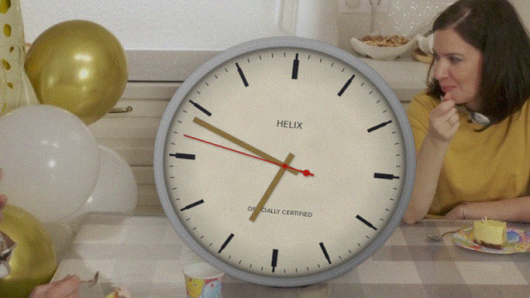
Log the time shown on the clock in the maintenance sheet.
6:48:47
